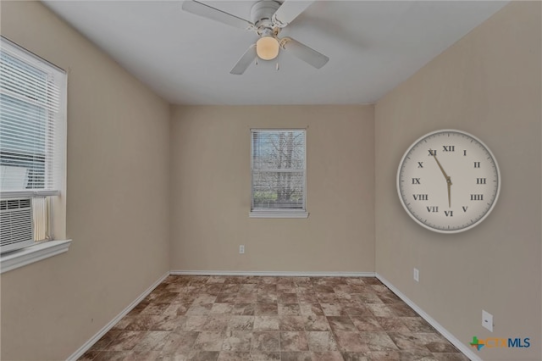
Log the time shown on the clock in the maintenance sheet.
5:55
